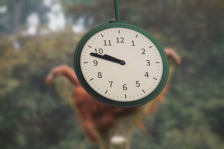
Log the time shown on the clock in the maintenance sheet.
9:48
